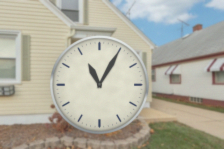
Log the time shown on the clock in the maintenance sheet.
11:05
